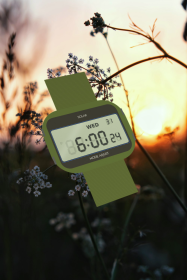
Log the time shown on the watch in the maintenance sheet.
6:00:24
